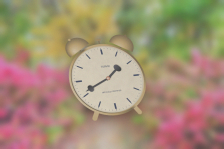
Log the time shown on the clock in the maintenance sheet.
1:41
